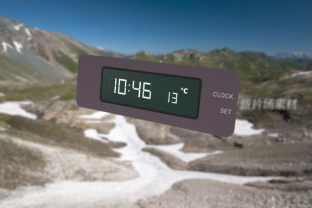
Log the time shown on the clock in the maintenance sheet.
10:46
